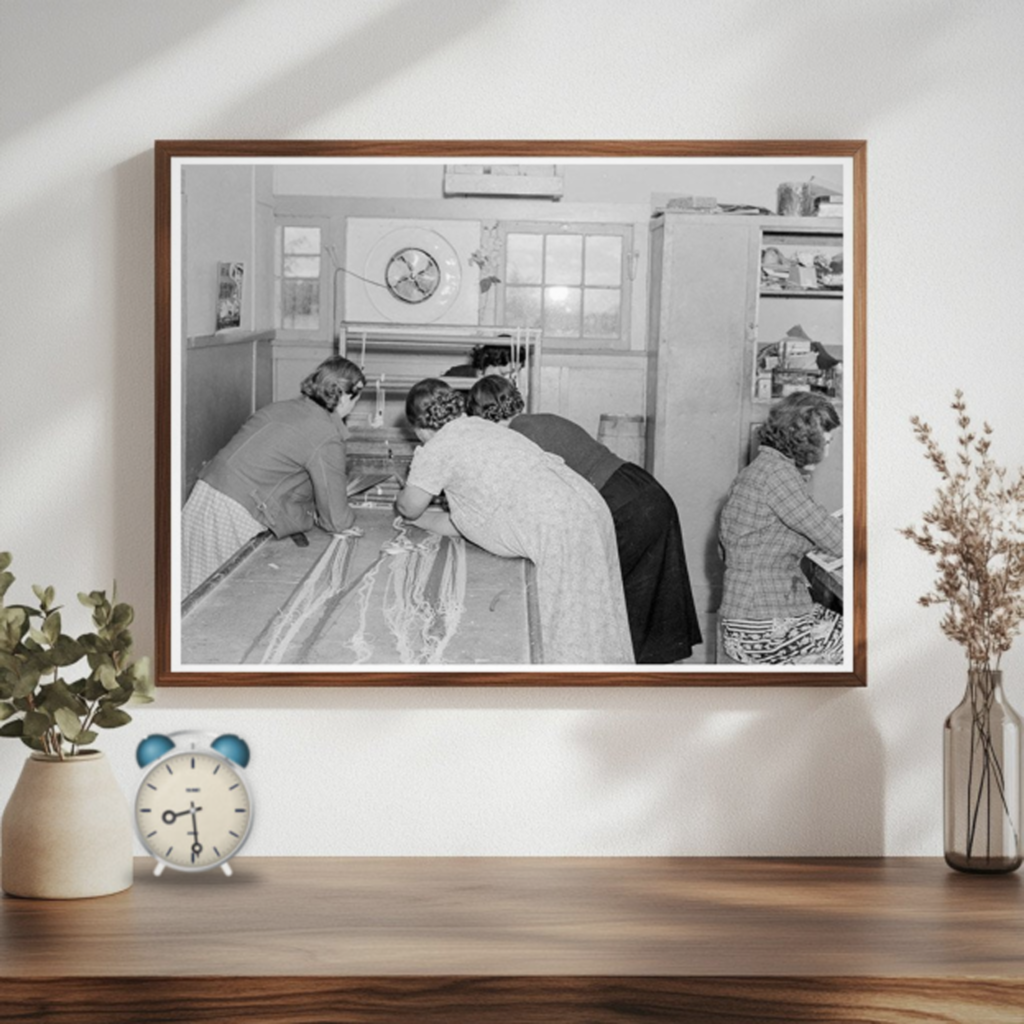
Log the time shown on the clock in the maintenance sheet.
8:29
